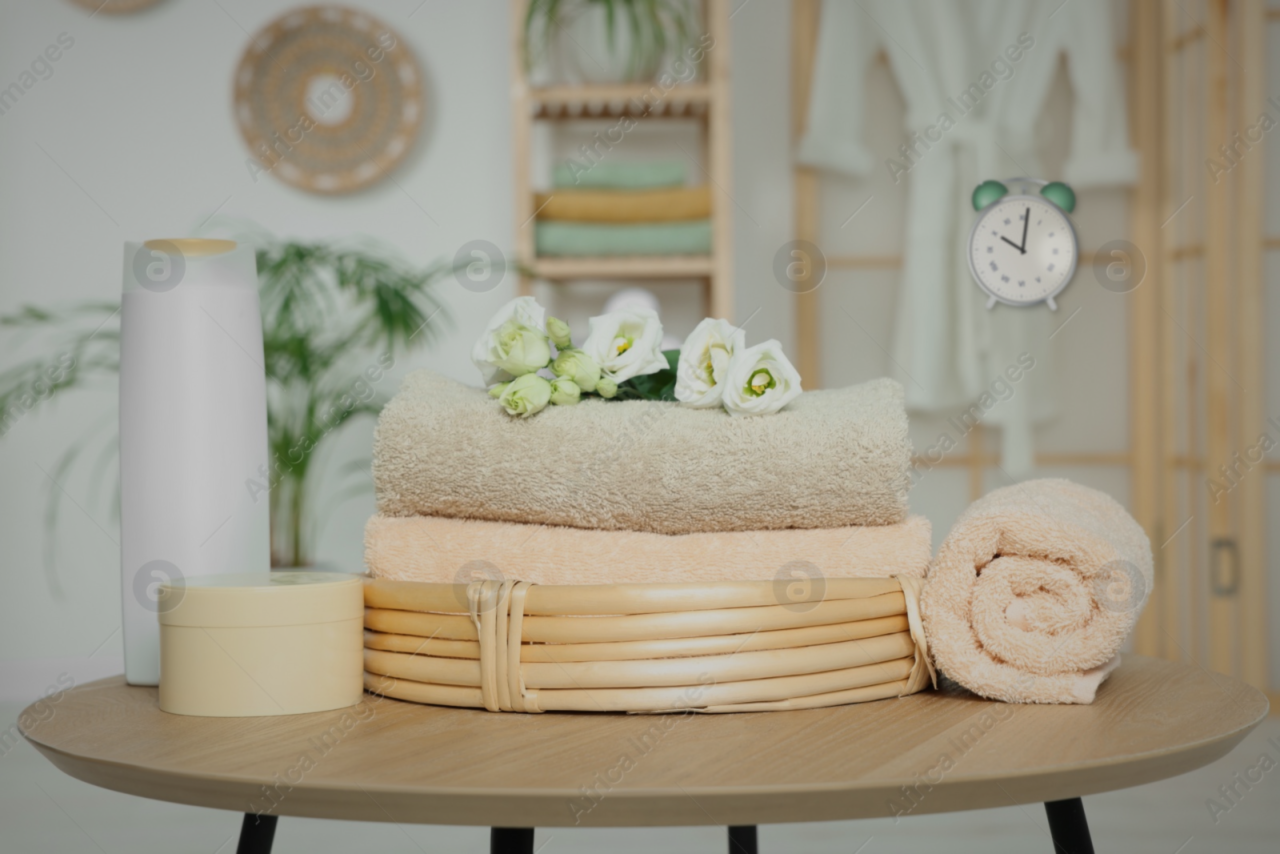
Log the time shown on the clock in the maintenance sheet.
10:01
